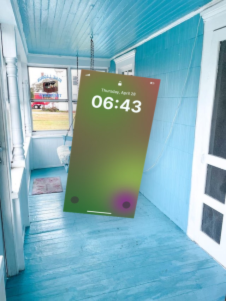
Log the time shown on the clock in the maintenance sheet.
6:43
